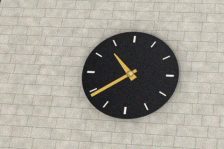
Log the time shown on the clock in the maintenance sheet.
10:39
